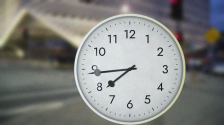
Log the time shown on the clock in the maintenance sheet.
7:44
